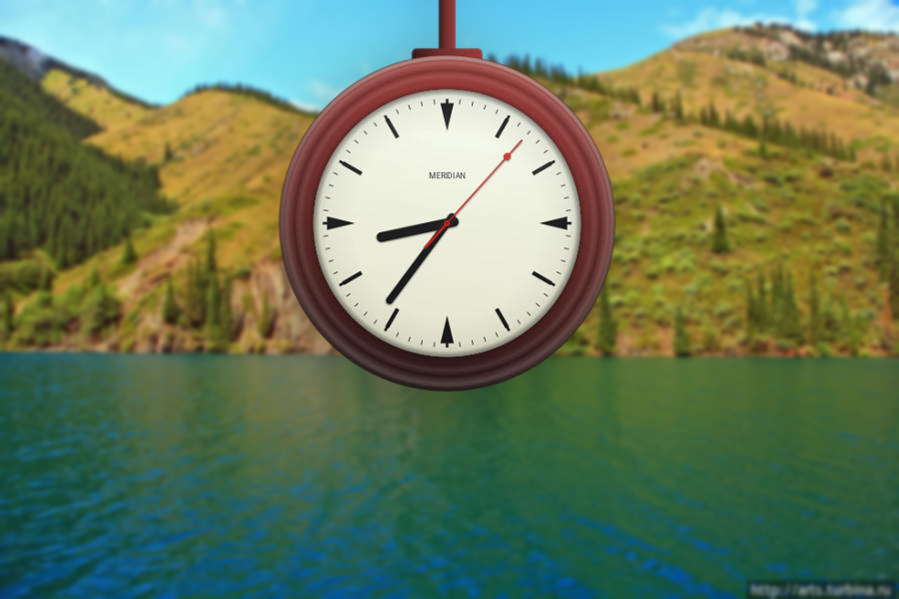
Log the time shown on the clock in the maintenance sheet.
8:36:07
